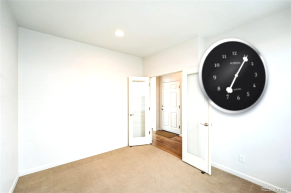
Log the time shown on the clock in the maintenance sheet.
7:06
